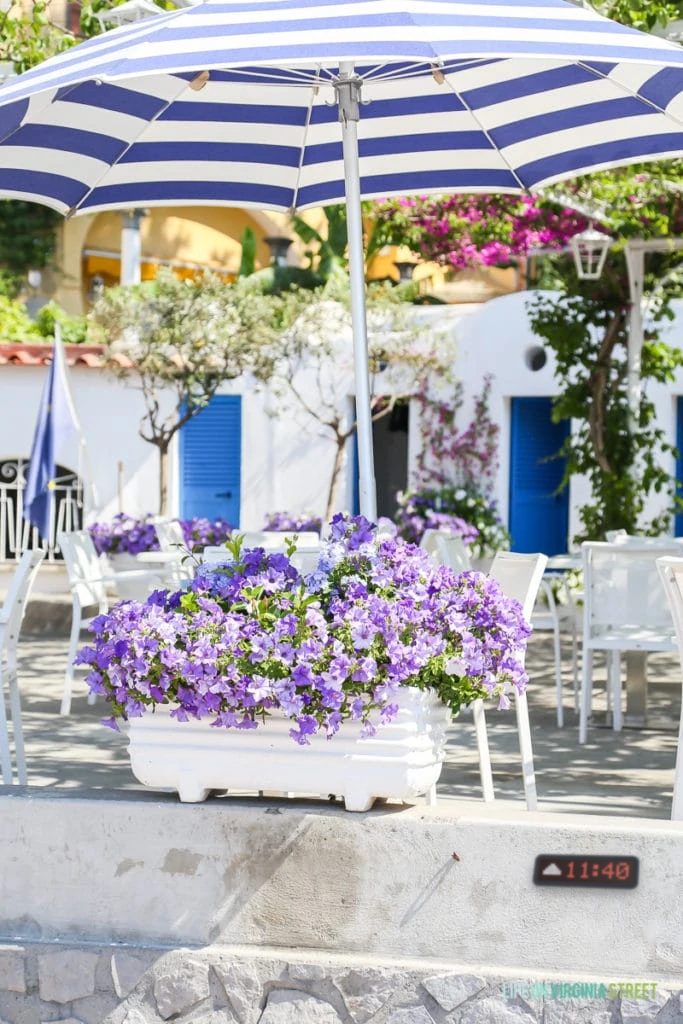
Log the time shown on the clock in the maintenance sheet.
11:40
